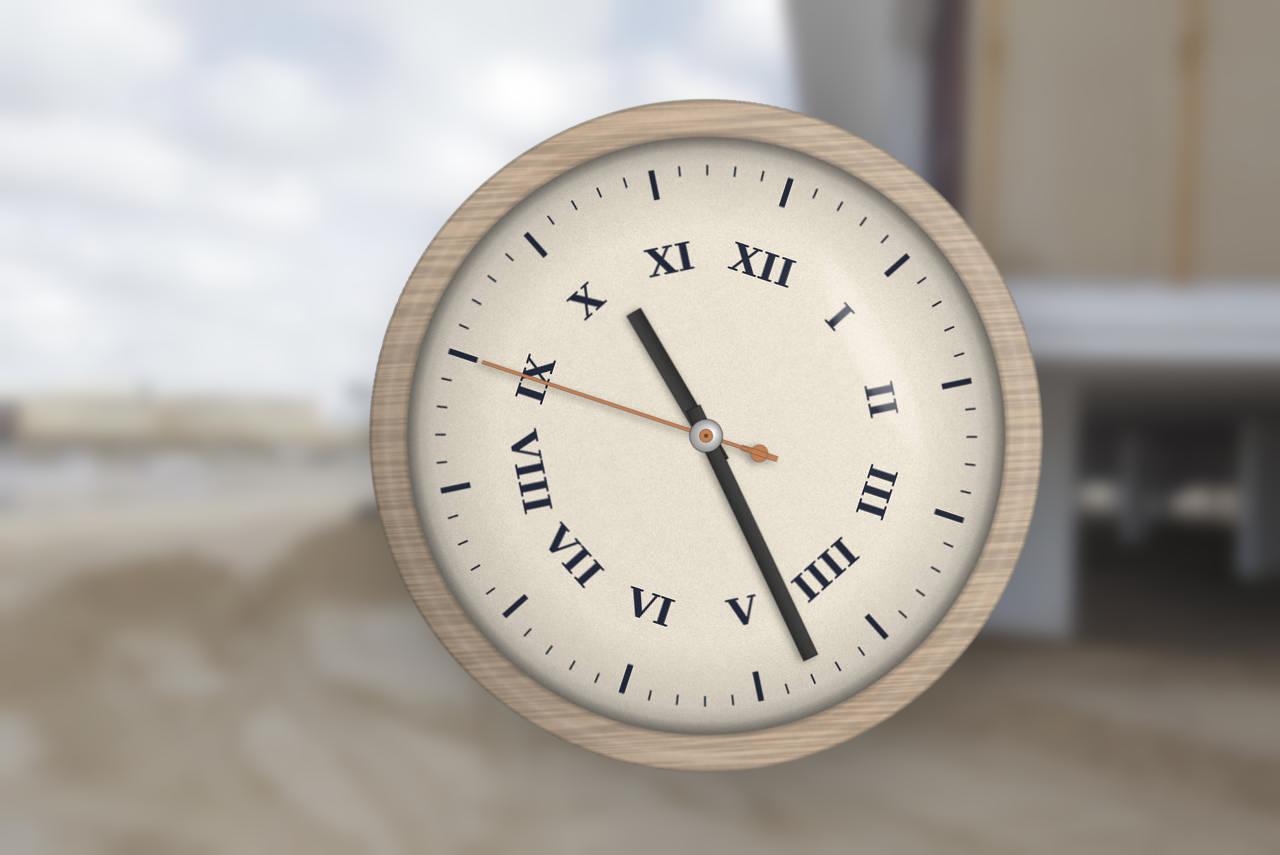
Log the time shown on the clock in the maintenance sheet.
10:22:45
